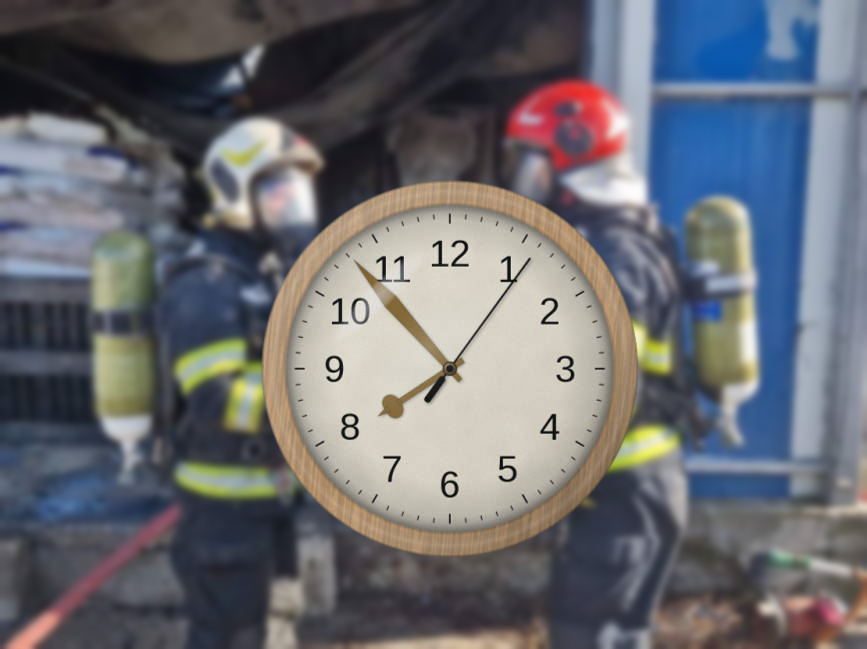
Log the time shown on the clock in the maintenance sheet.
7:53:06
